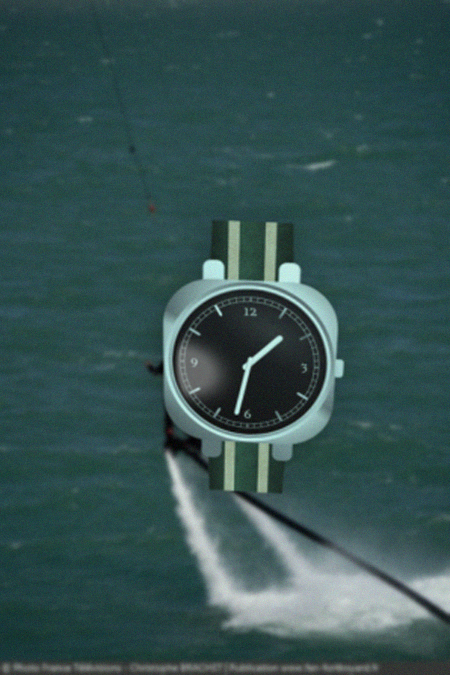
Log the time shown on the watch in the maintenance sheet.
1:32
